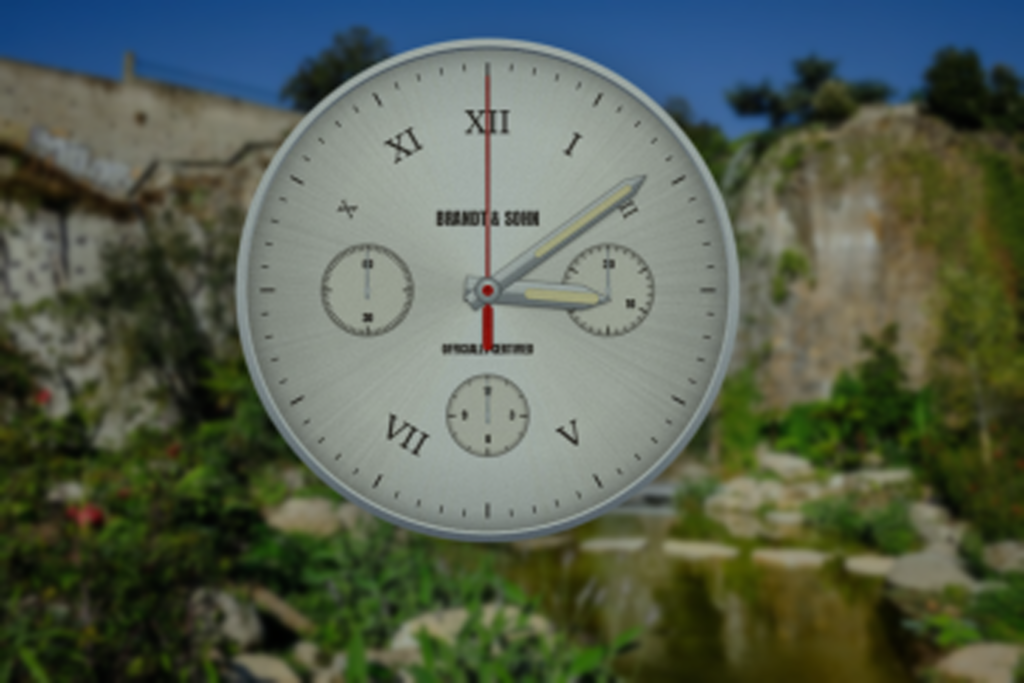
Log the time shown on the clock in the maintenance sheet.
3:09
